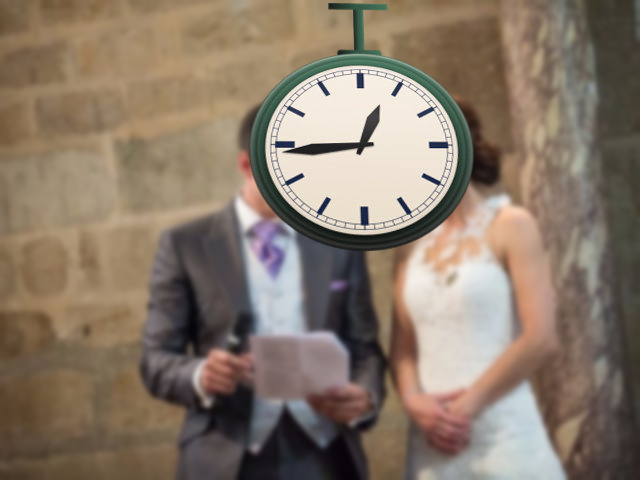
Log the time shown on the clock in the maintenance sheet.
12:44
